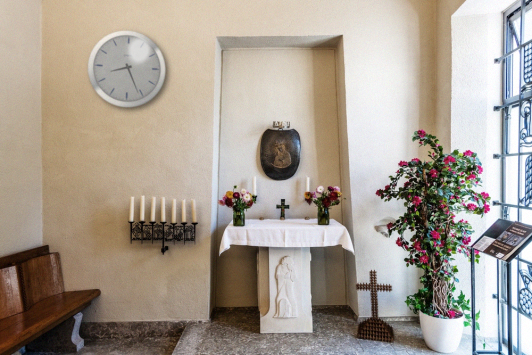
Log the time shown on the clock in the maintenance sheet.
8:26
